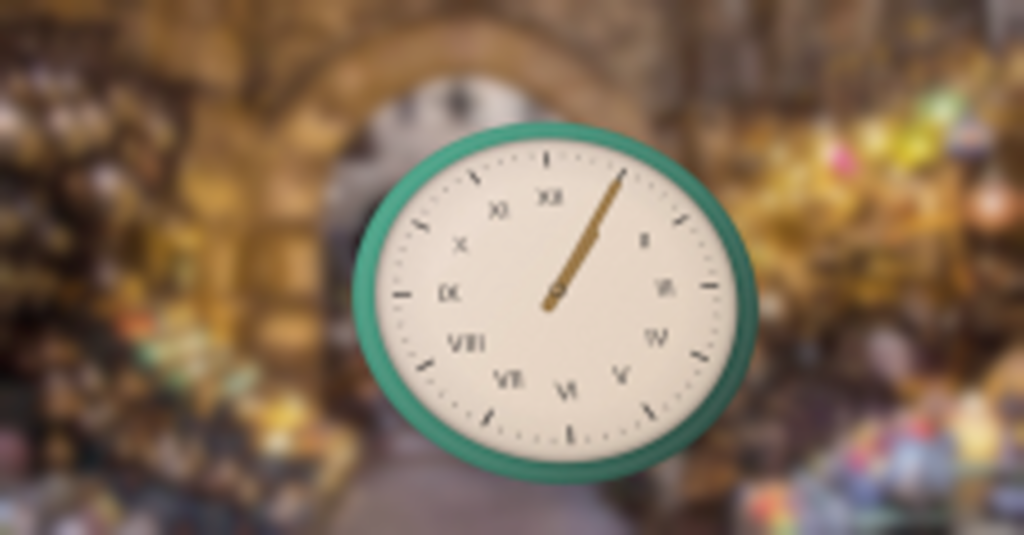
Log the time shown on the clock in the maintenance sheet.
1:05
